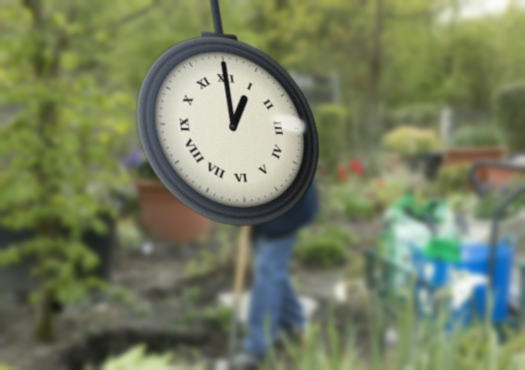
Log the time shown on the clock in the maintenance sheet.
1:00
